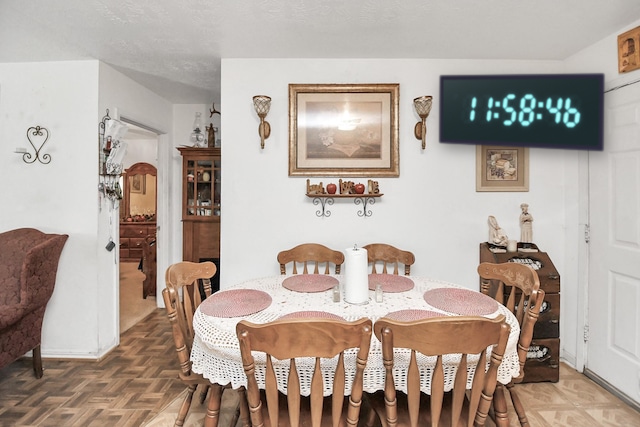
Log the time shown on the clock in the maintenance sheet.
11:58:46
